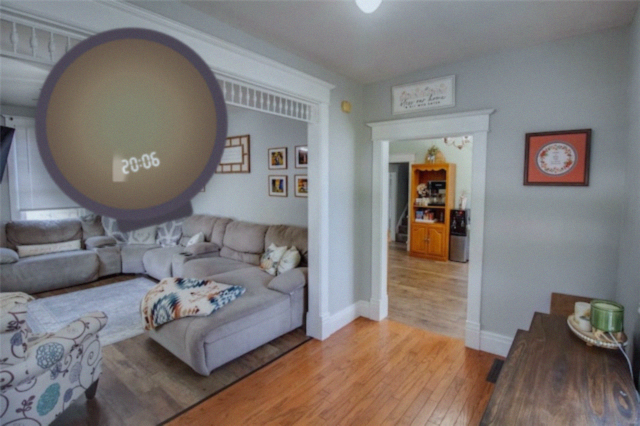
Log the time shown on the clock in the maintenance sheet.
20:06
